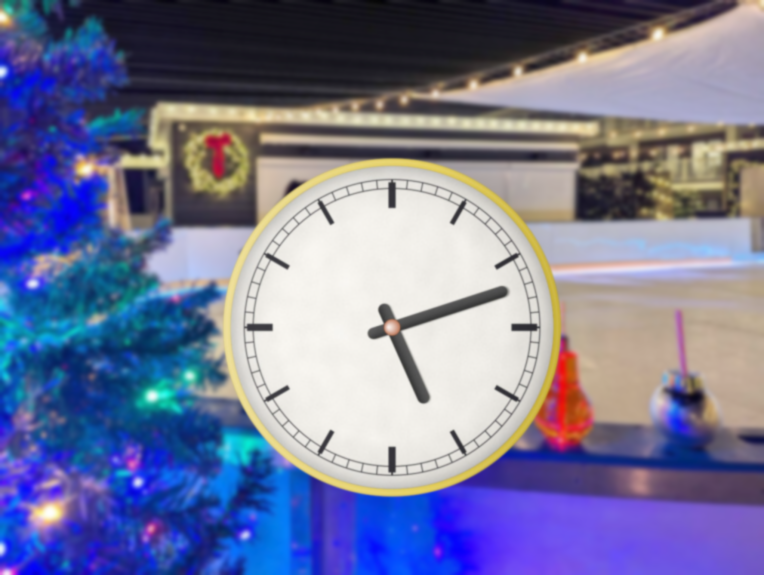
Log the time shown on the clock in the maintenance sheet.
5:12
